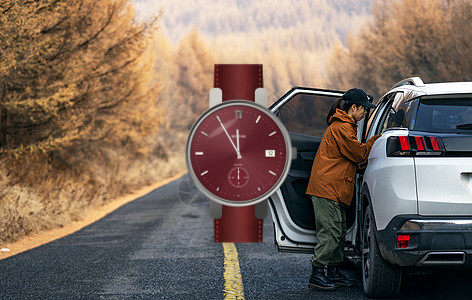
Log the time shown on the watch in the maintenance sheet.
11:55
